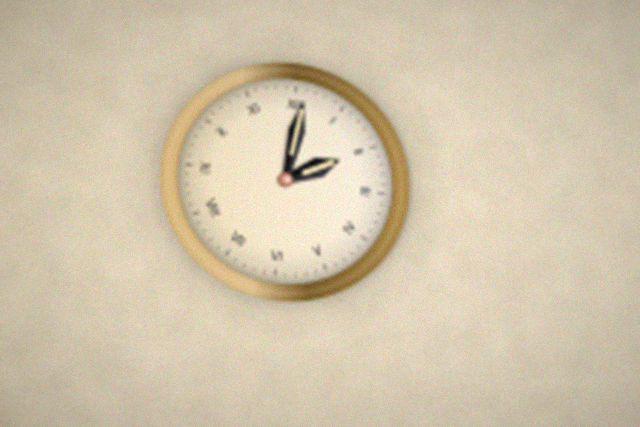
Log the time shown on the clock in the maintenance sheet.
2:01
